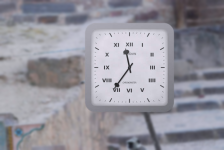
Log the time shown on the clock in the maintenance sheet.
11:36
